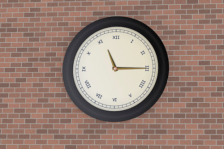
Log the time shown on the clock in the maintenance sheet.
11:15
